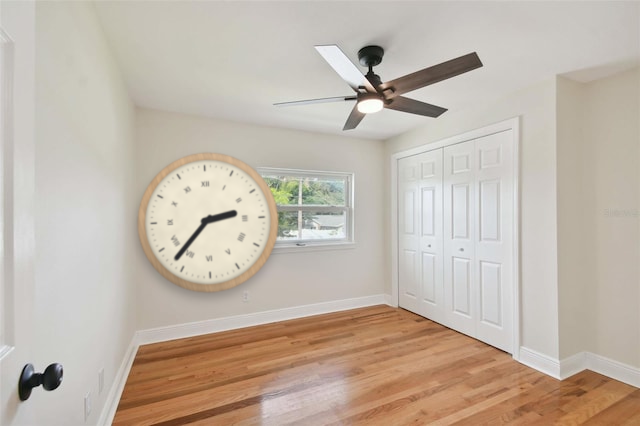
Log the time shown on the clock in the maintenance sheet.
2:37
